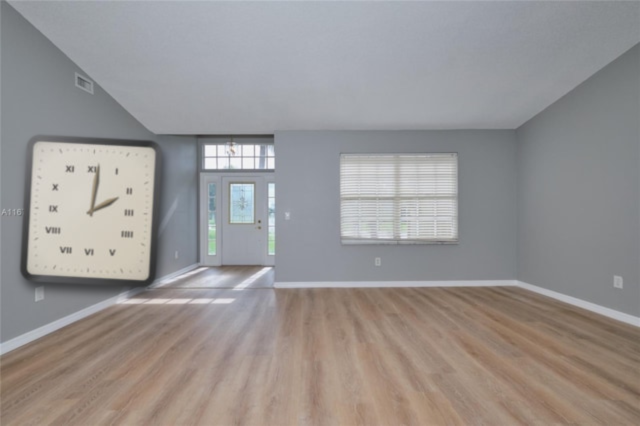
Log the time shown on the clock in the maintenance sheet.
2:01
